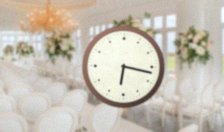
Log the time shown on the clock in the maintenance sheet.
6:17
